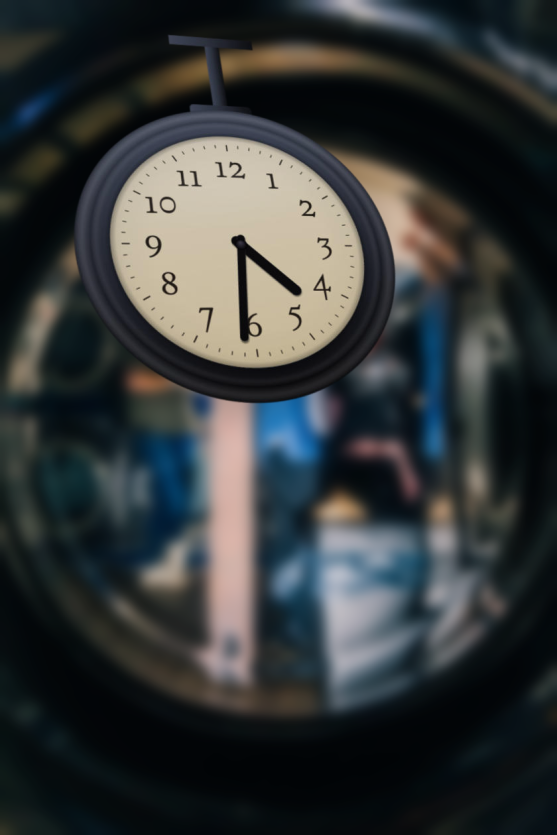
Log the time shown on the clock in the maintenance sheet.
4:31
